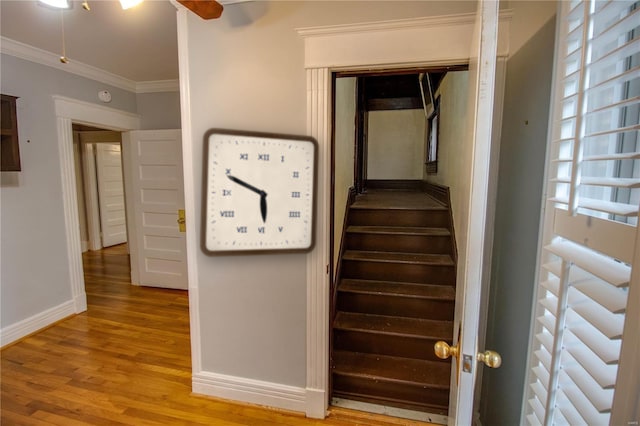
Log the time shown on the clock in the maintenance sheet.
5:49
